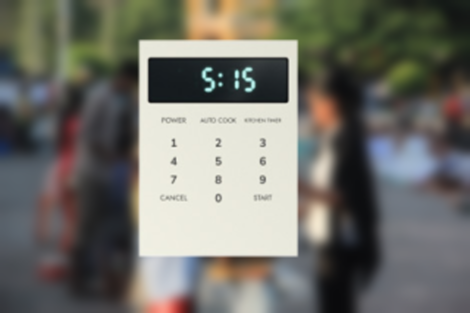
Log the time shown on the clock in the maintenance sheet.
5:15
